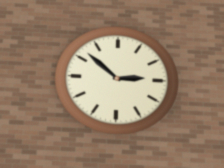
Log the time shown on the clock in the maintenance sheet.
2:52
